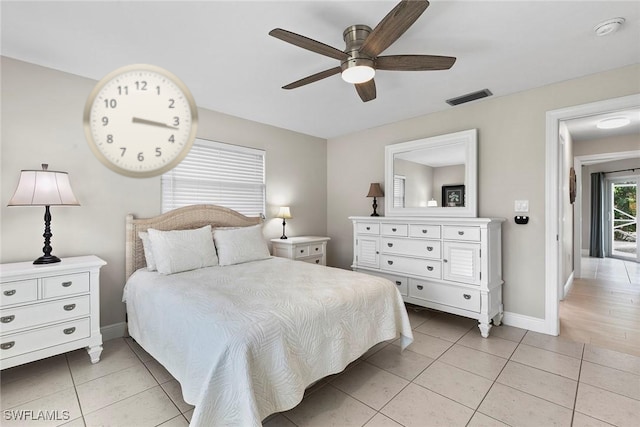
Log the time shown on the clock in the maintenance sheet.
3:17
